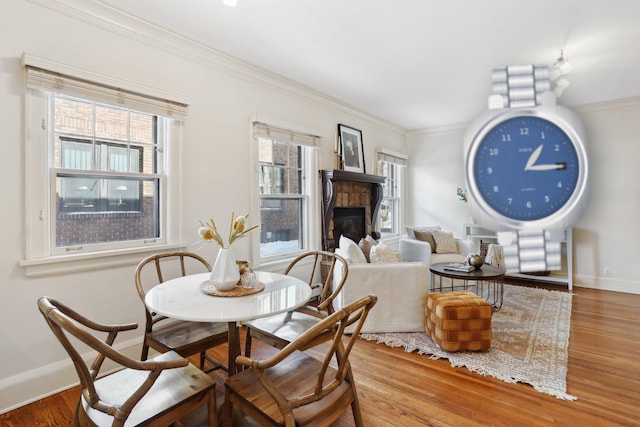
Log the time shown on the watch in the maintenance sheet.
1:15
